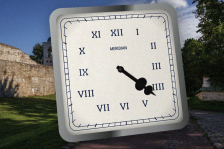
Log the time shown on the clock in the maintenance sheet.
4:22
